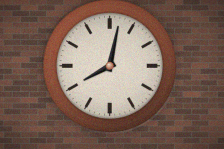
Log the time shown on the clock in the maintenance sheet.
8:02
